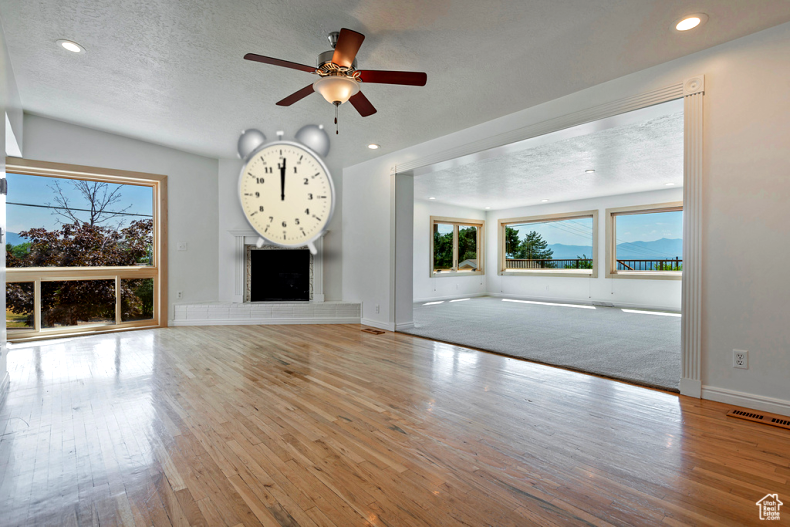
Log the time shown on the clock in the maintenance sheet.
12:01
